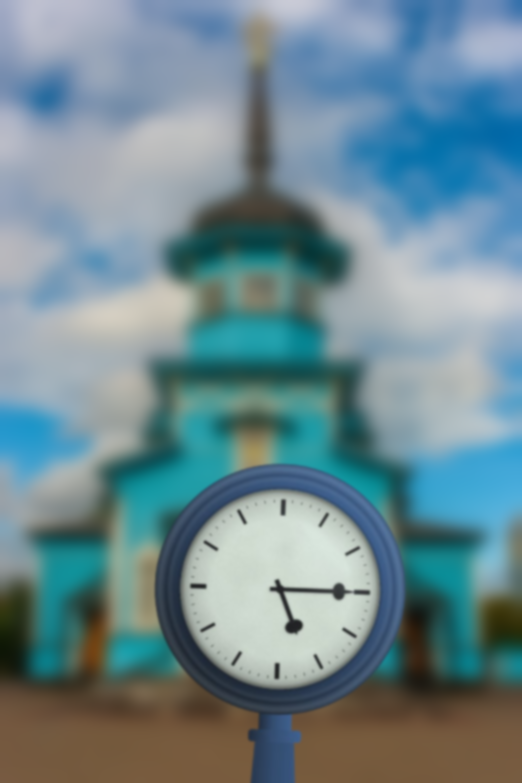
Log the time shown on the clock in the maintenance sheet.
5:15
